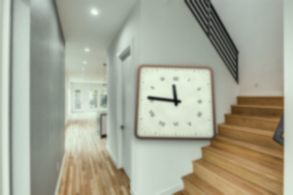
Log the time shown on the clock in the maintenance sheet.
11:46
